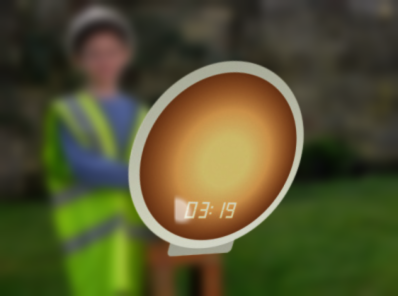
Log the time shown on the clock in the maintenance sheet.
3:19
